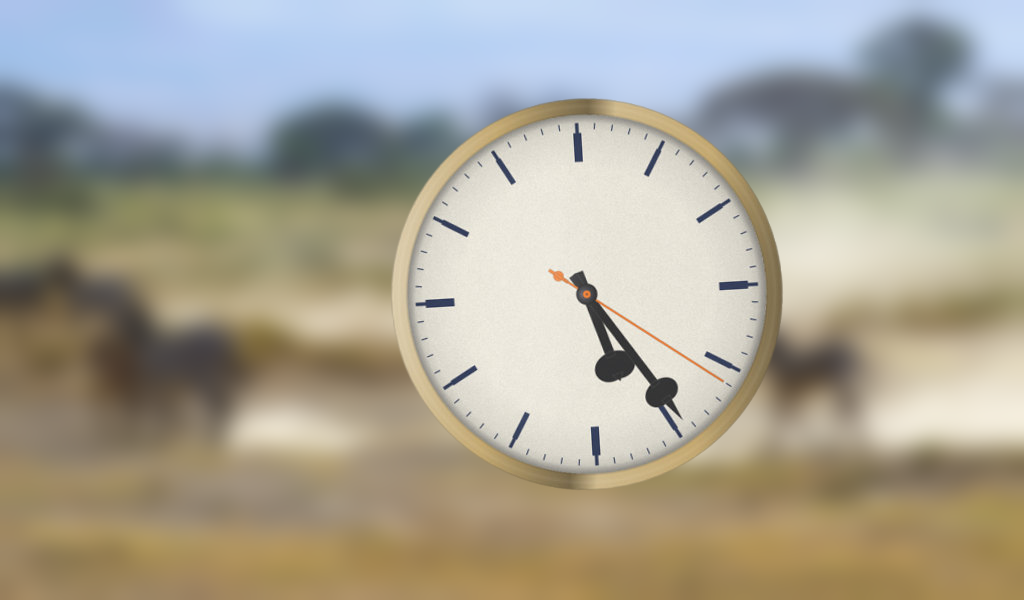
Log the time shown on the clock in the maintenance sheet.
5:24:21
